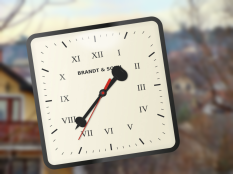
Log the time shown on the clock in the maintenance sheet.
1:37:36
